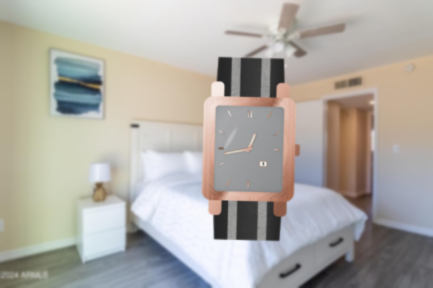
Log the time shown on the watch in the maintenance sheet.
12:43
